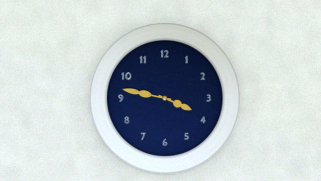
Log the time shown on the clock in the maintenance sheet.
3:47
